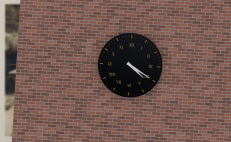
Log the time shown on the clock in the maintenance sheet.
4:20
